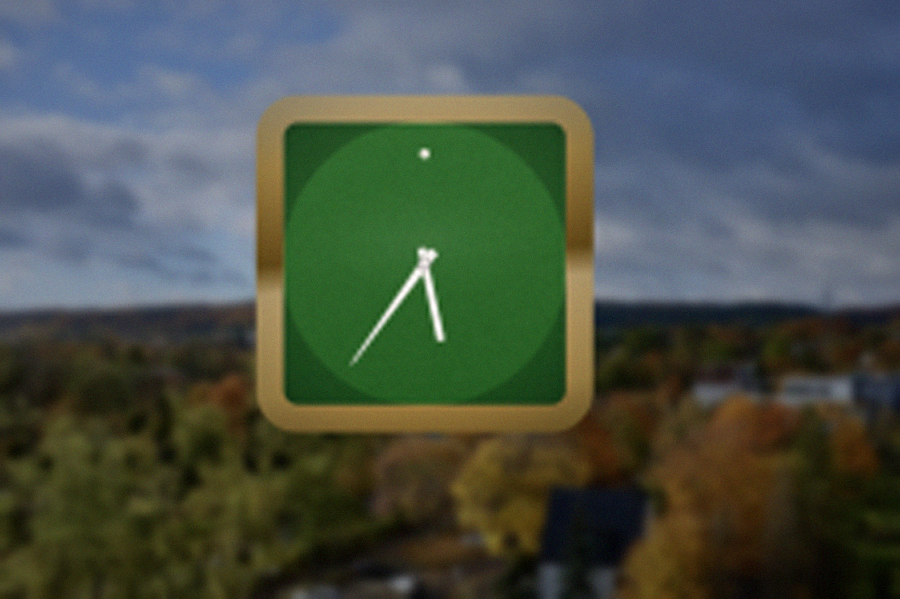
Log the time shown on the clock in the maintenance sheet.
5:36
